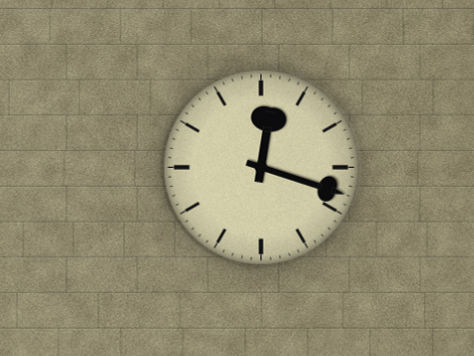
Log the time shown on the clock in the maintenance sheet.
12:18
